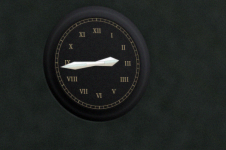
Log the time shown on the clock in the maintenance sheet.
2:44
